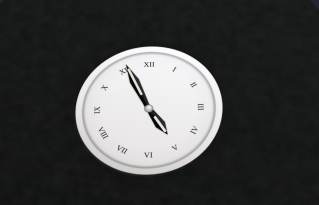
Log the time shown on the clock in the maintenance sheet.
4:56
